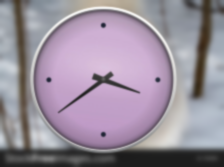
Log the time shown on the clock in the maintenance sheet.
3:39
